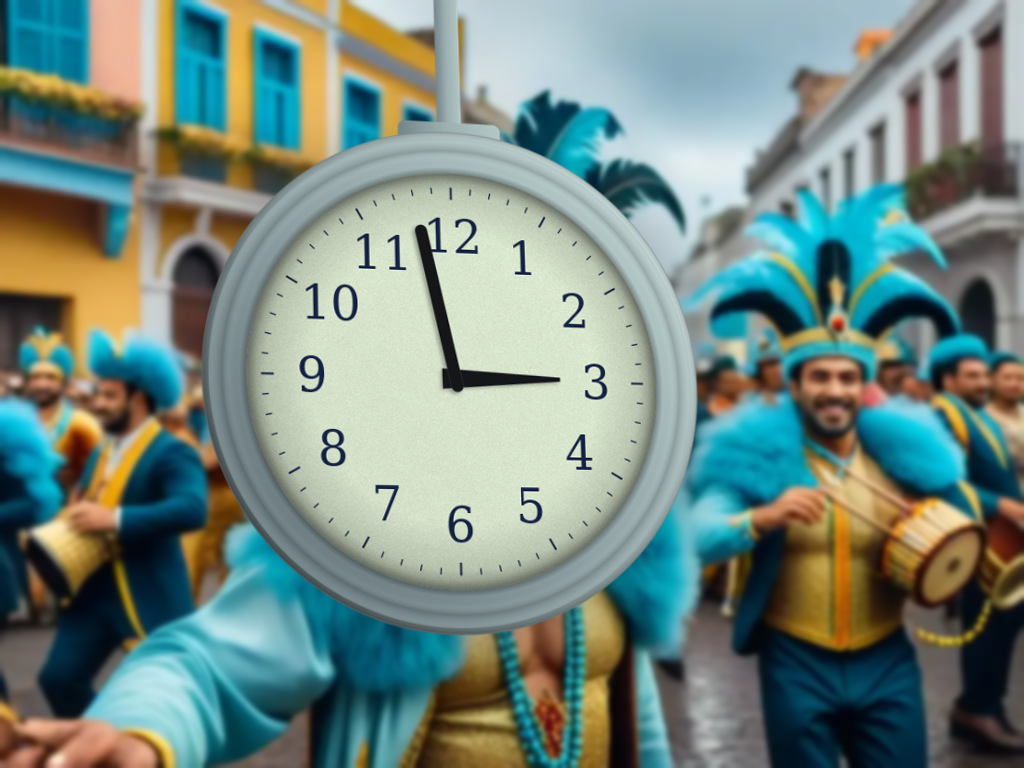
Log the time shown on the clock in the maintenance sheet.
2:58
